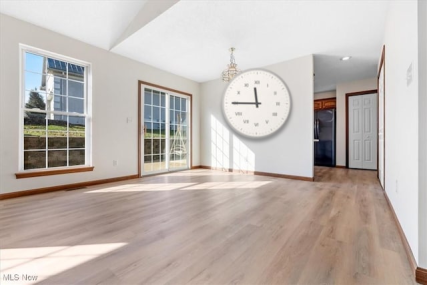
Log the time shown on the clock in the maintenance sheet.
11:45
